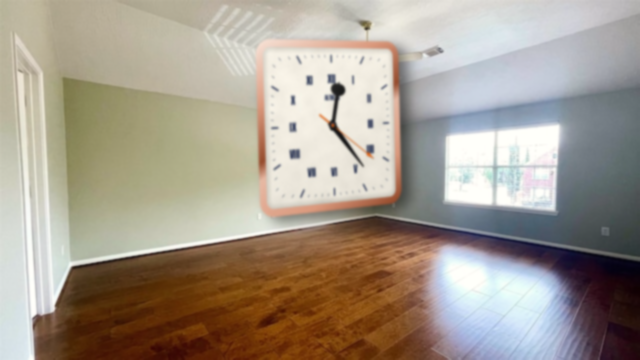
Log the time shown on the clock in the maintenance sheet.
12:23:21
